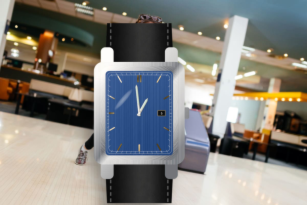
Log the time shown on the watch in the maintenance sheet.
12:59
